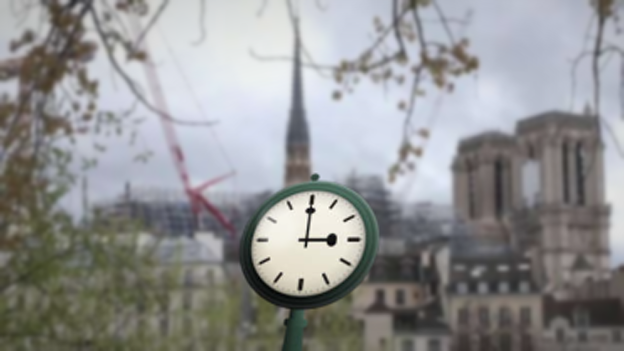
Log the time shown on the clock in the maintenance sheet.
3:00
